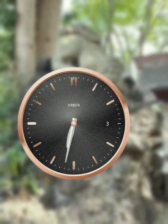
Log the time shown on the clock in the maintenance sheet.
6:32
